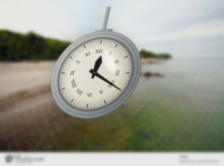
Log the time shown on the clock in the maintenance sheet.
12:20
